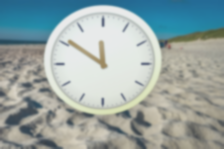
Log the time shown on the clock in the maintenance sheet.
11:51
